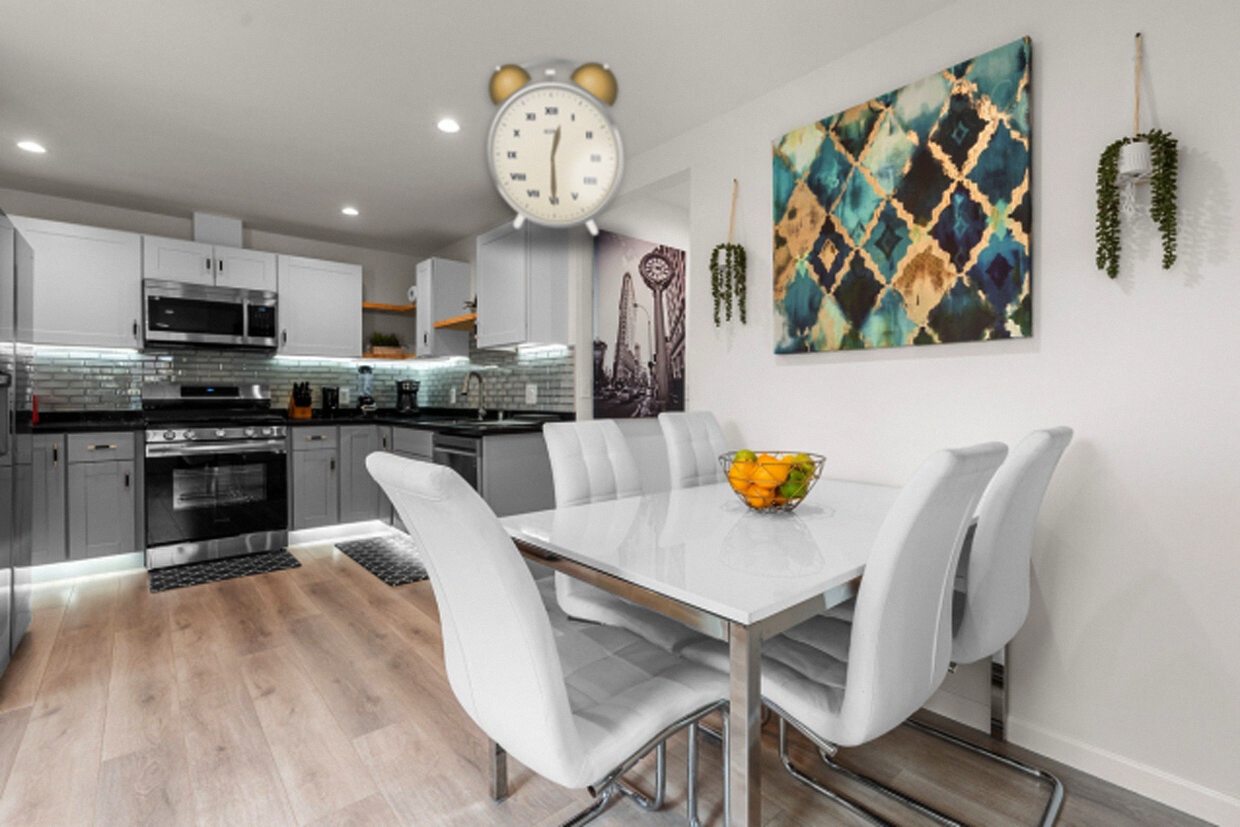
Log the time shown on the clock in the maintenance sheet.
12:30
